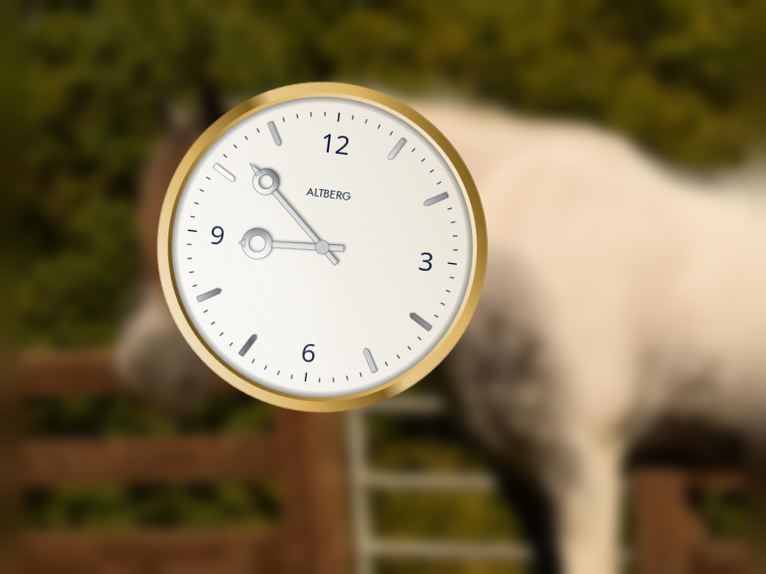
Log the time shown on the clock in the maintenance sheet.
8:52
